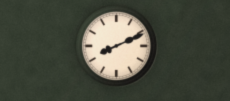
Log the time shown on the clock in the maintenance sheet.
8:11
